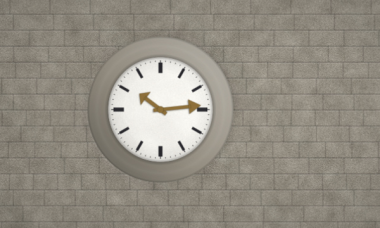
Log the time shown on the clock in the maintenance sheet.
10:14
